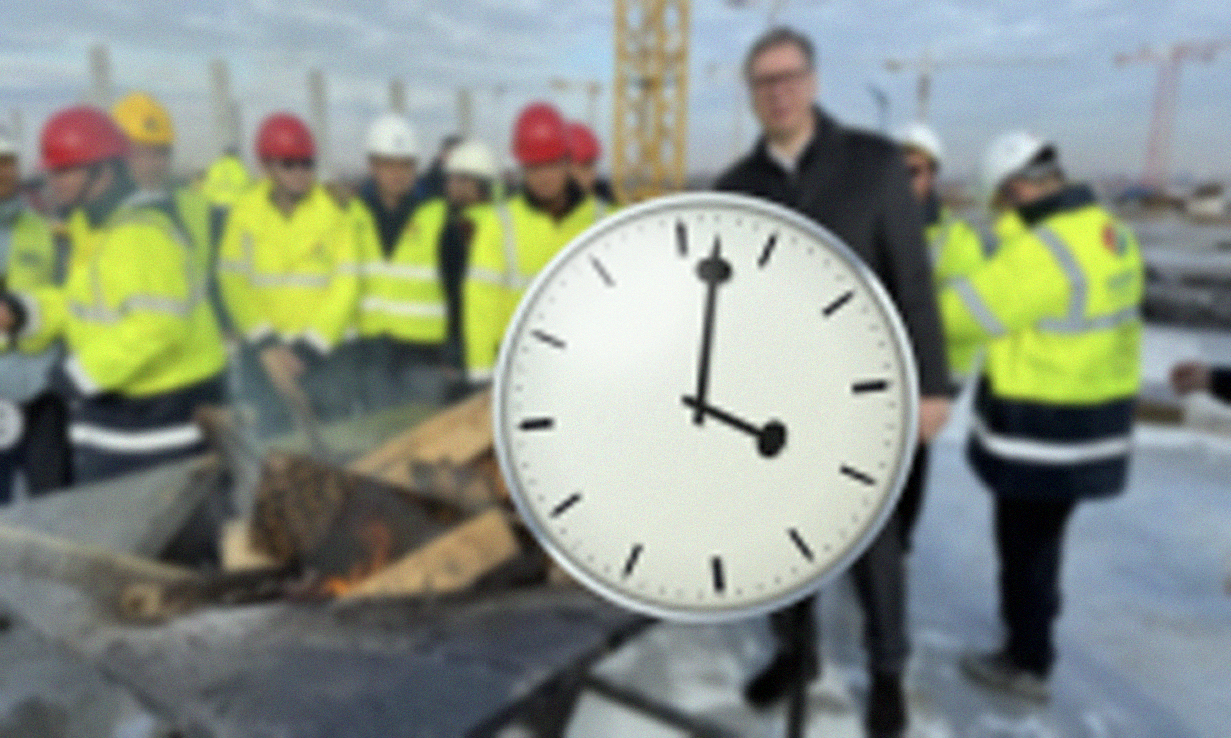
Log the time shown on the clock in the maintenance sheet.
4:02
